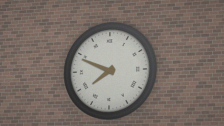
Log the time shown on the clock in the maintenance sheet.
7:49
